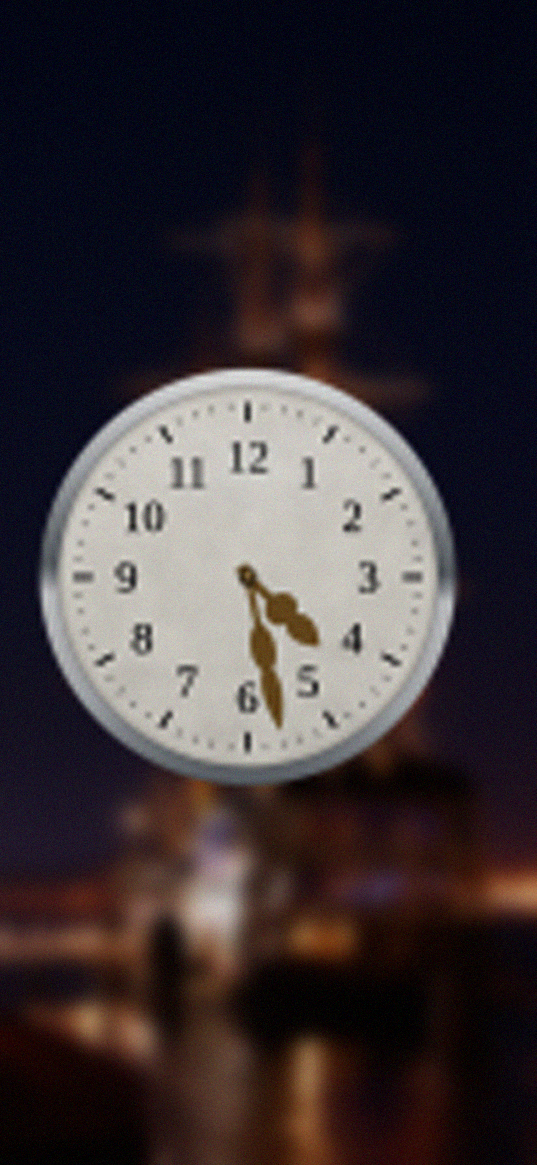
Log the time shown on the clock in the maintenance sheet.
4:28
